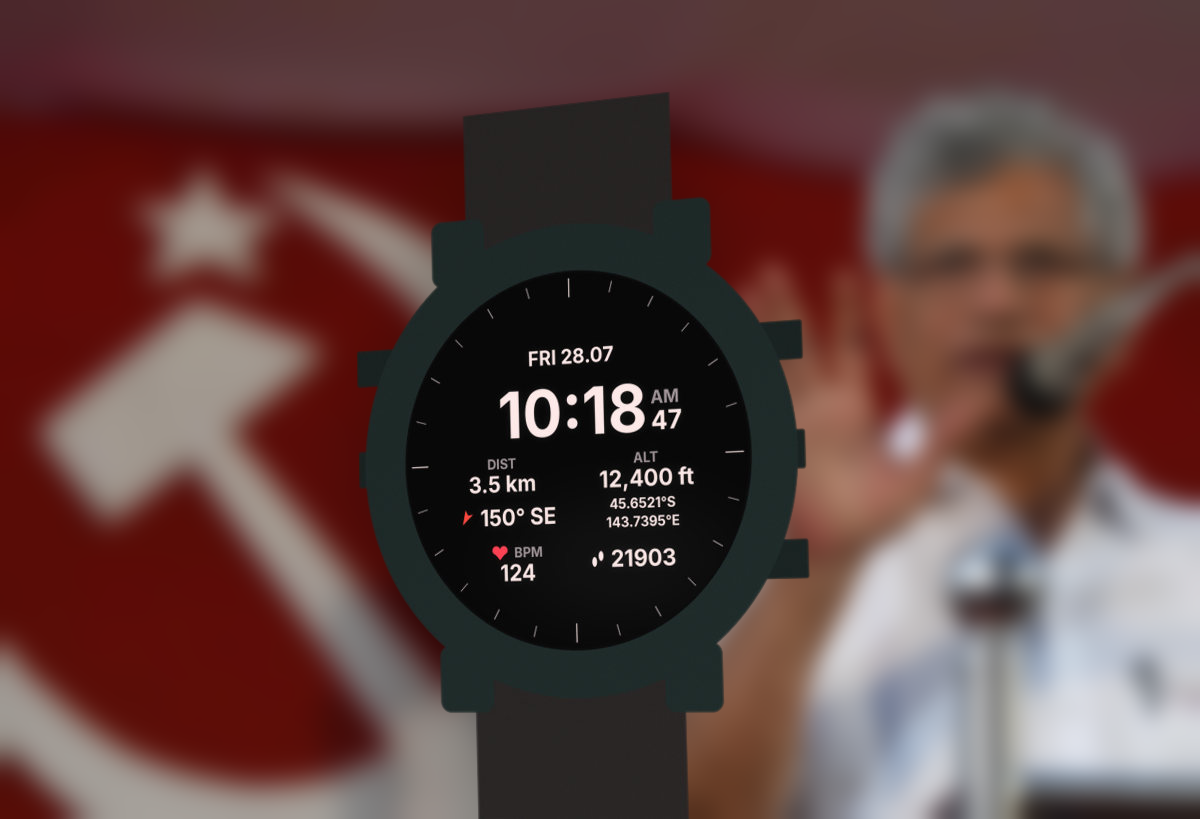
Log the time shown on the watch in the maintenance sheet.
10:18:47
